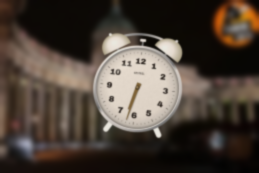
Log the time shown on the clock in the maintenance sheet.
6:32
